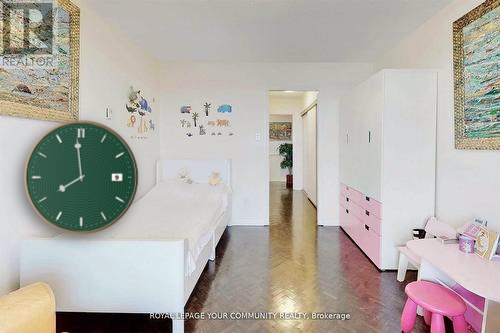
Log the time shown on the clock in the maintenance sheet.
7:59
